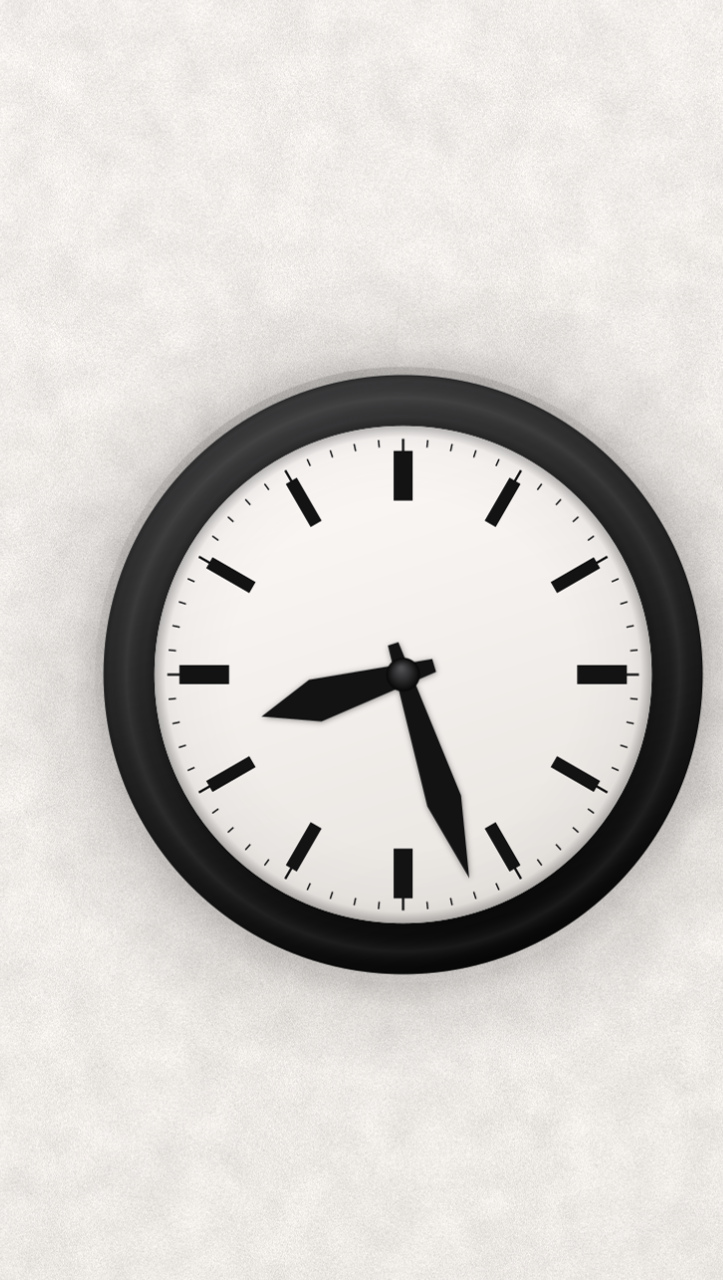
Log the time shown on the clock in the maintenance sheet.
8:27
